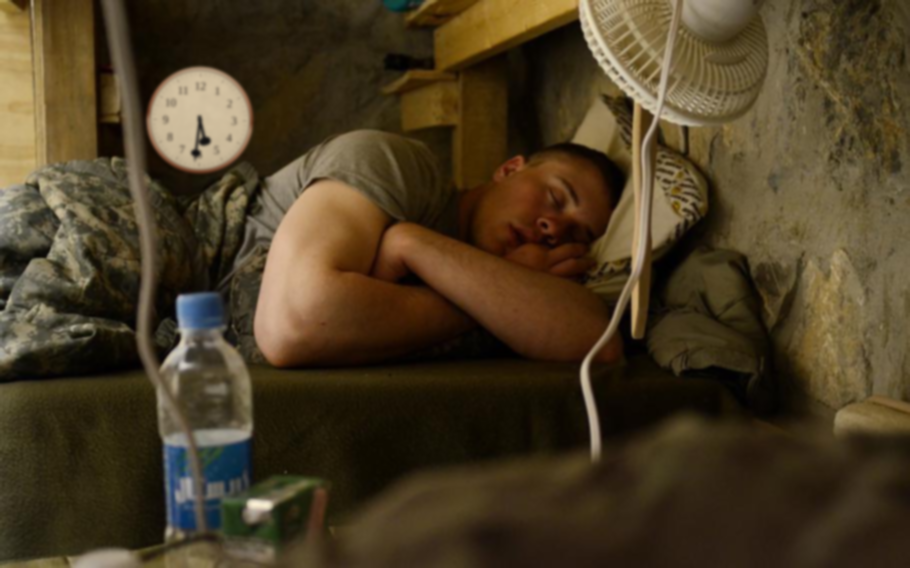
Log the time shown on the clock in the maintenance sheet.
5:31
